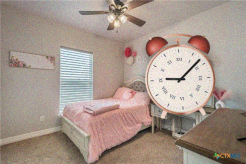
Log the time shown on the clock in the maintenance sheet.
9:08
